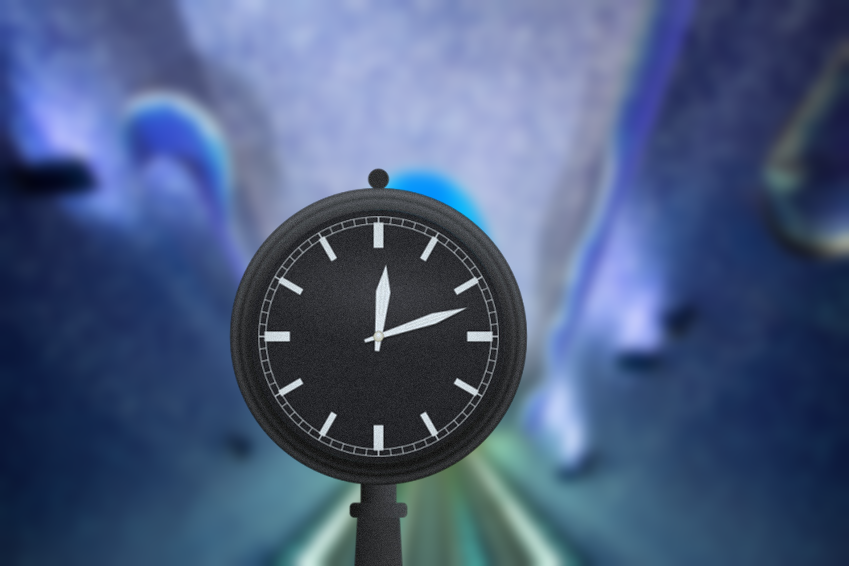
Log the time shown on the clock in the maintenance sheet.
12:12
